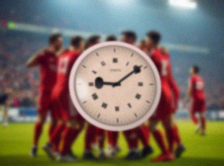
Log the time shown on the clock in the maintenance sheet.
9:09
